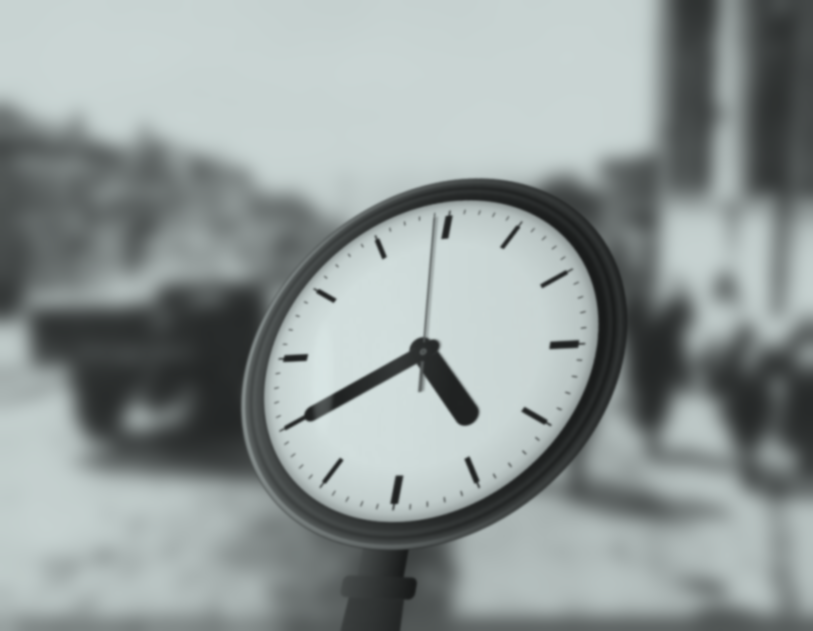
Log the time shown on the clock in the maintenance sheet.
4:39:59
